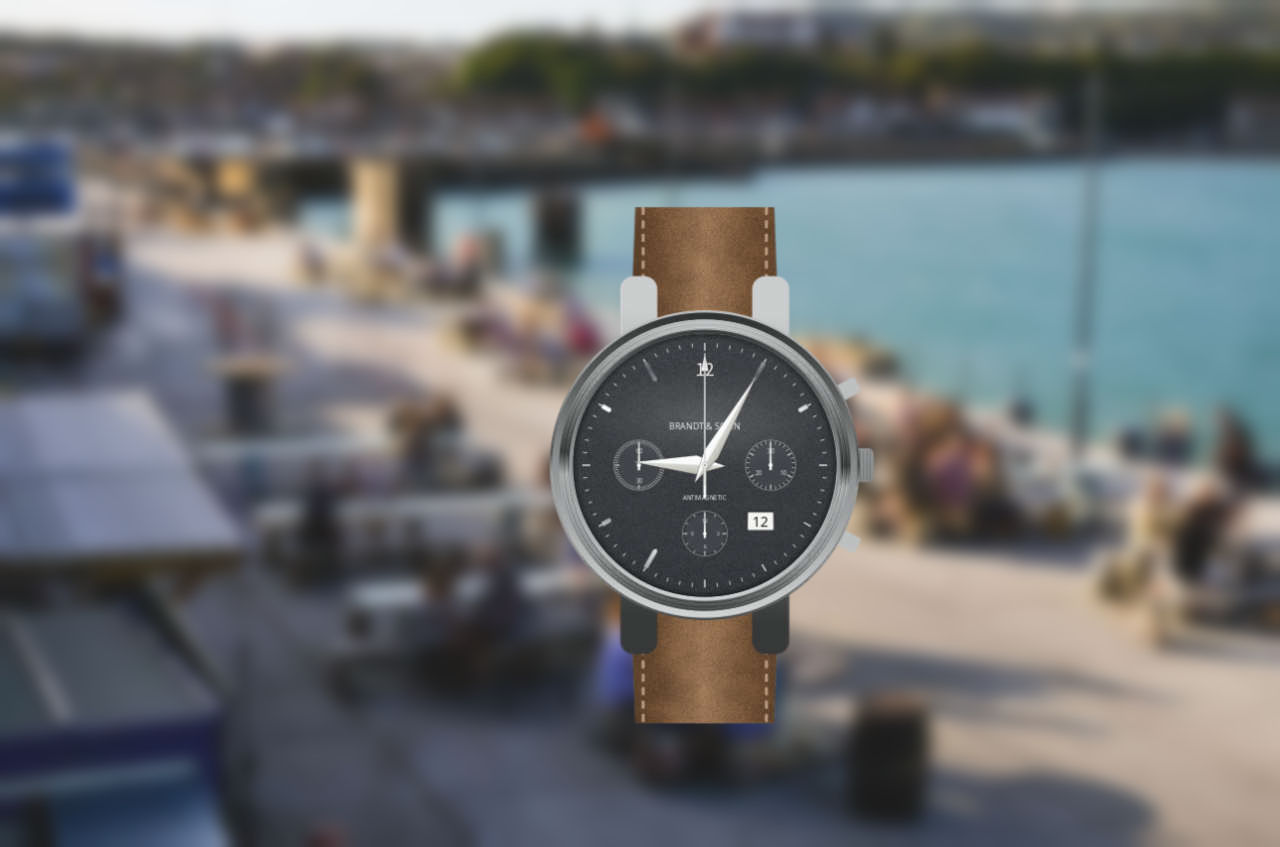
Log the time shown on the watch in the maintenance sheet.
9:05
